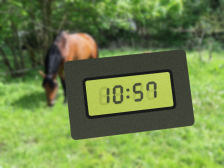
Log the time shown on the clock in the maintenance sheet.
10:57
